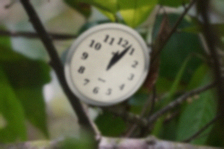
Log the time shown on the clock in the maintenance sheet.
12:03
